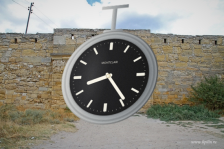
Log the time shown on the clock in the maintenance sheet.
8:24
